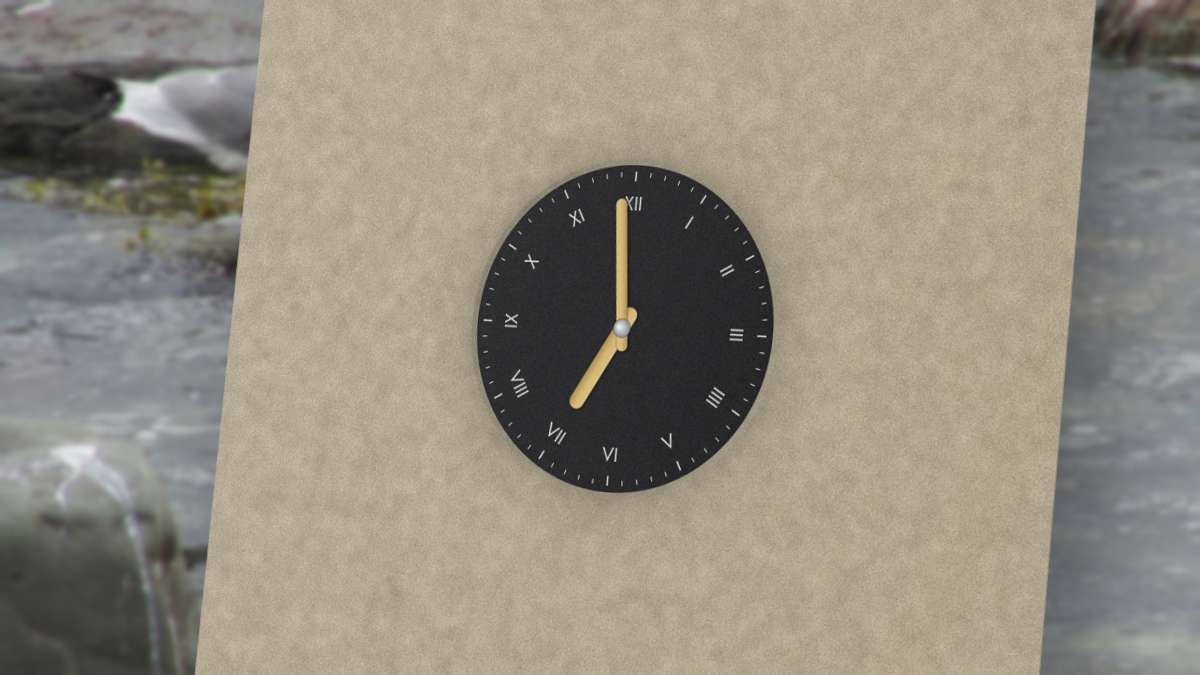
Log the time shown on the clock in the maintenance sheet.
6:59
